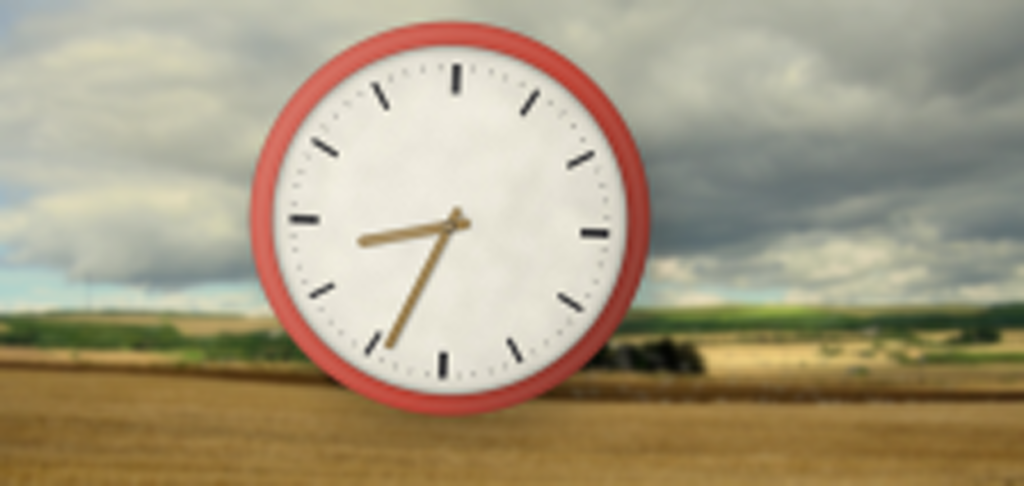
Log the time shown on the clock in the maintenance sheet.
8:34
